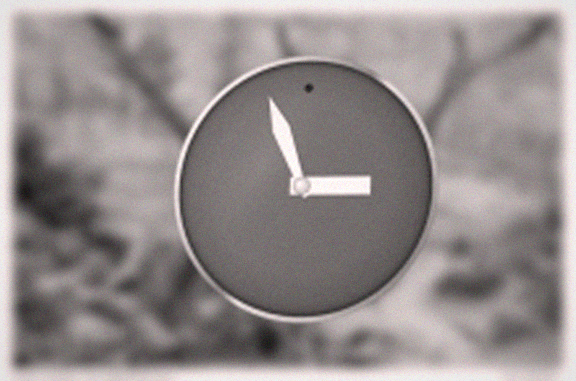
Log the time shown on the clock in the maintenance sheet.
2:56
